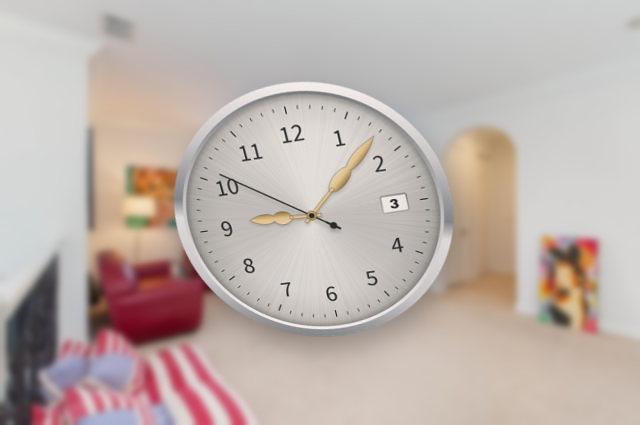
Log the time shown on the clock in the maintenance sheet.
9:07:51
